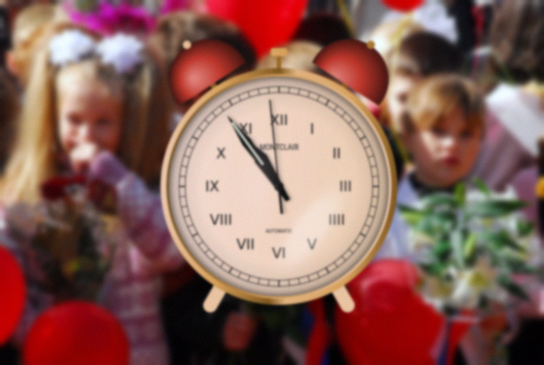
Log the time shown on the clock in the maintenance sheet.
10:53:59
